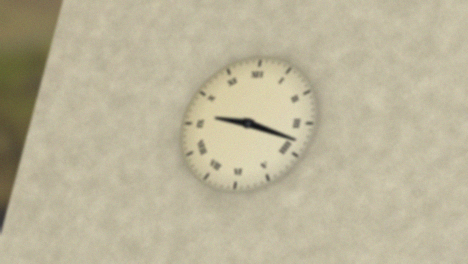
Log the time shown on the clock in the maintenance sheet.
9:18
